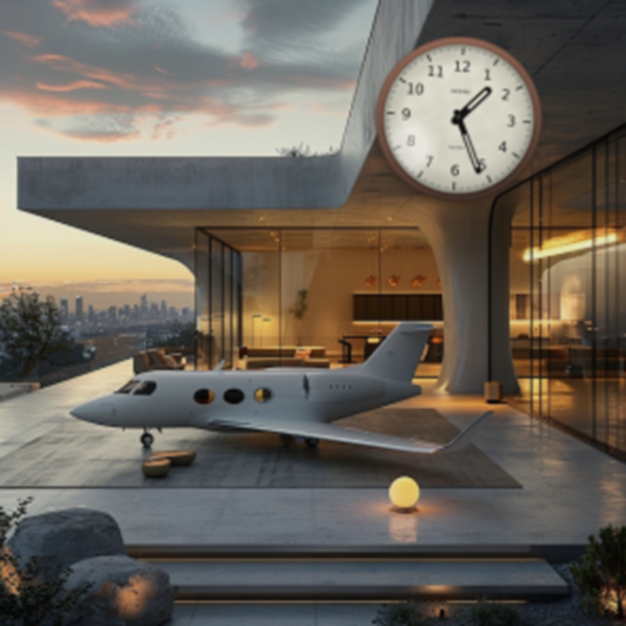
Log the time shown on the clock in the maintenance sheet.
1:26
